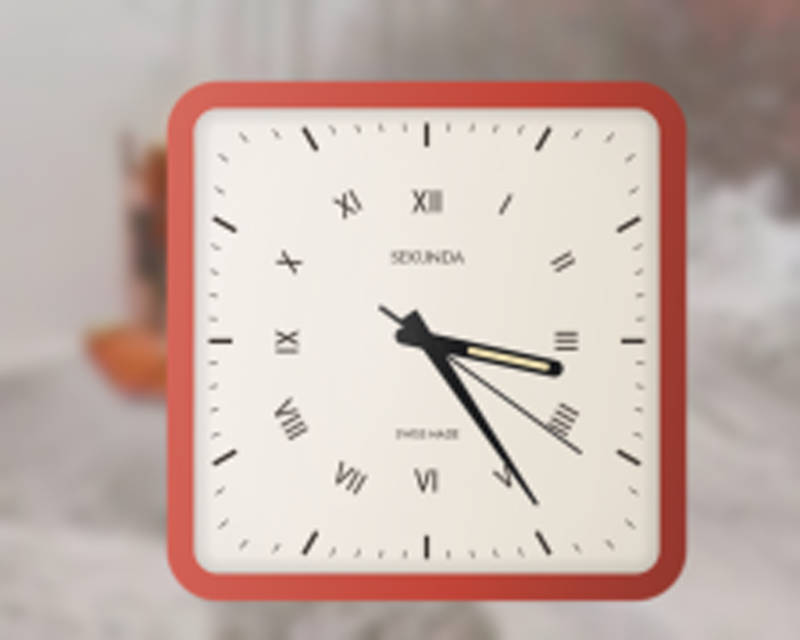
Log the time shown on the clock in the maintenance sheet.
3:24:21
